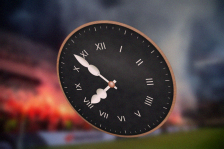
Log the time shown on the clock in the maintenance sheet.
7:53
